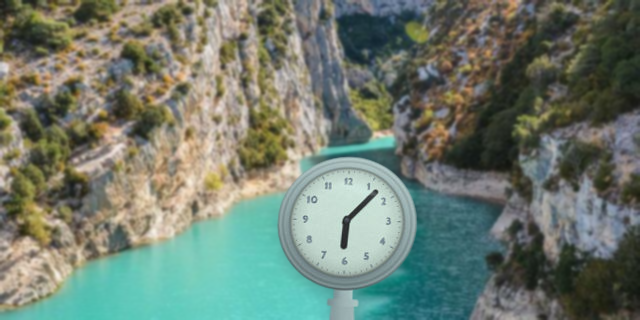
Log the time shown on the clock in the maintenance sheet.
6:07
